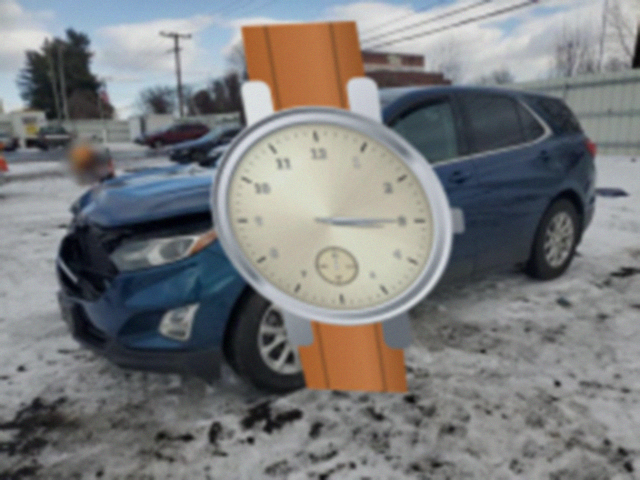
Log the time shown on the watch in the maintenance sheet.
3:15
